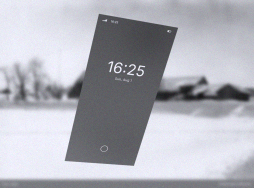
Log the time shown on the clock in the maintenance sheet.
16:25
